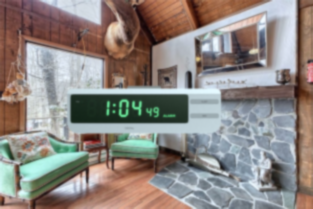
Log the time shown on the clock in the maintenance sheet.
1:04
